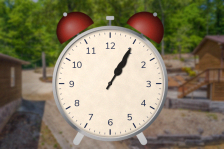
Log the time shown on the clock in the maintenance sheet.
1:05
